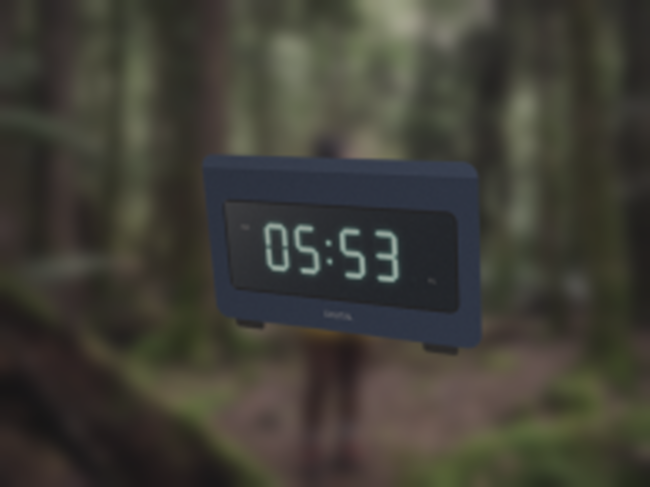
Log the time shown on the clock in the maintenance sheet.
5:53
